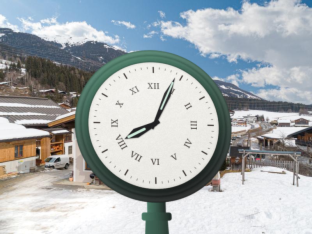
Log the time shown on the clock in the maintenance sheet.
8:04
